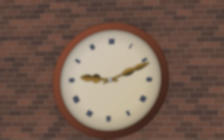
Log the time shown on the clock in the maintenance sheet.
9:11
